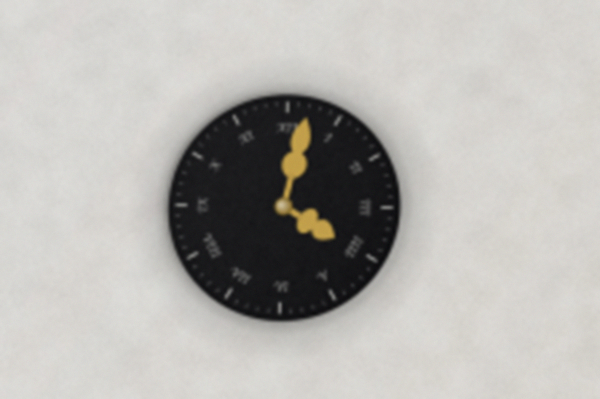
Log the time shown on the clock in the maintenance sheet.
4:02
